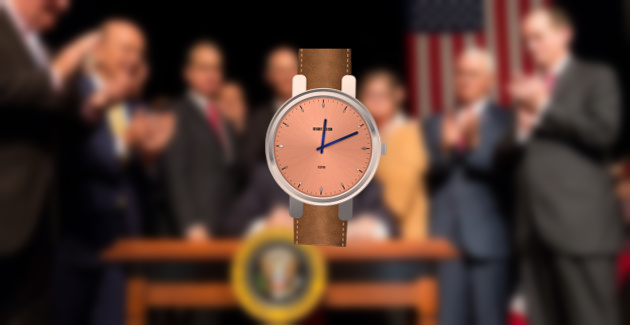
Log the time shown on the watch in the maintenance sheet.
12:11
